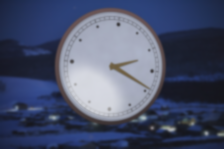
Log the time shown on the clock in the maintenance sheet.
2:19
